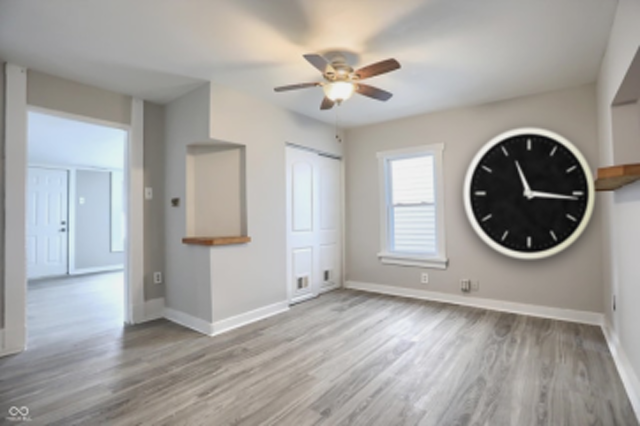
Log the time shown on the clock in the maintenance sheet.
11:16
